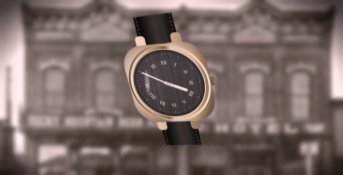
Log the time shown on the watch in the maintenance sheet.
3:50
